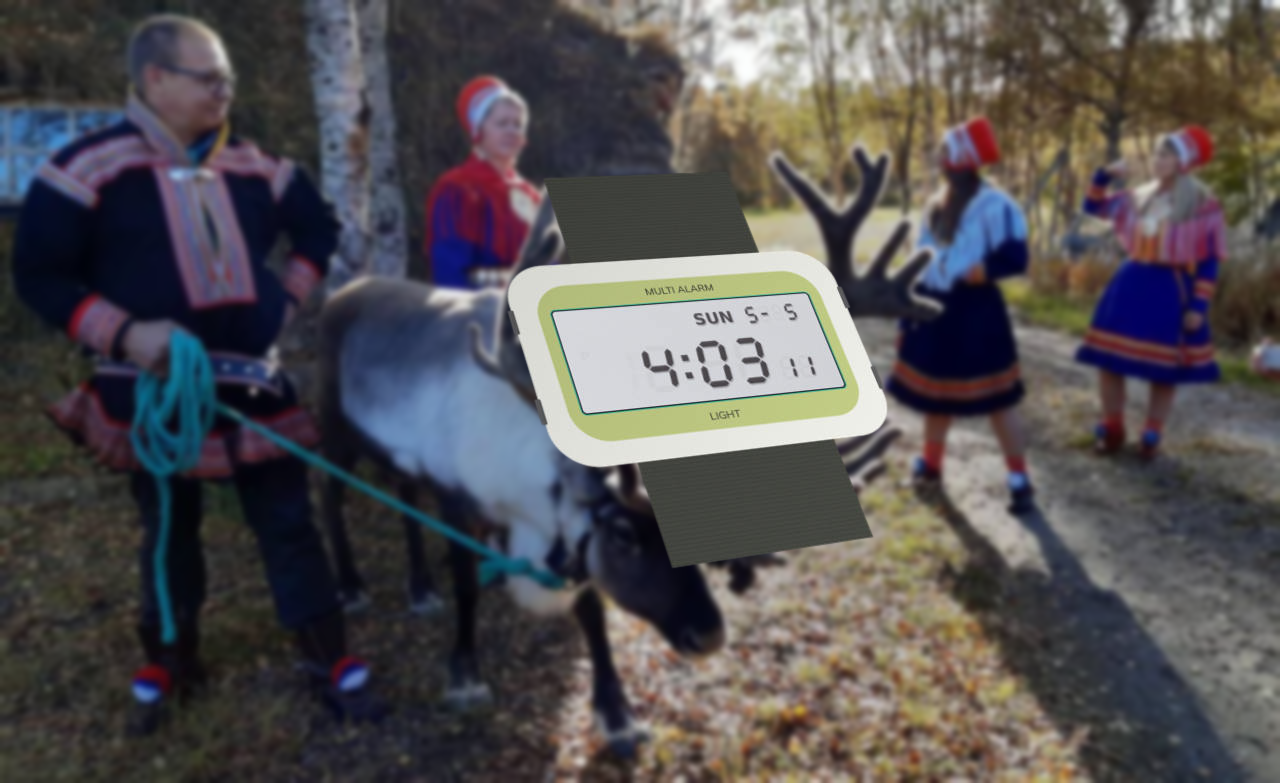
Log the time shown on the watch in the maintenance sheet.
4:03:11
